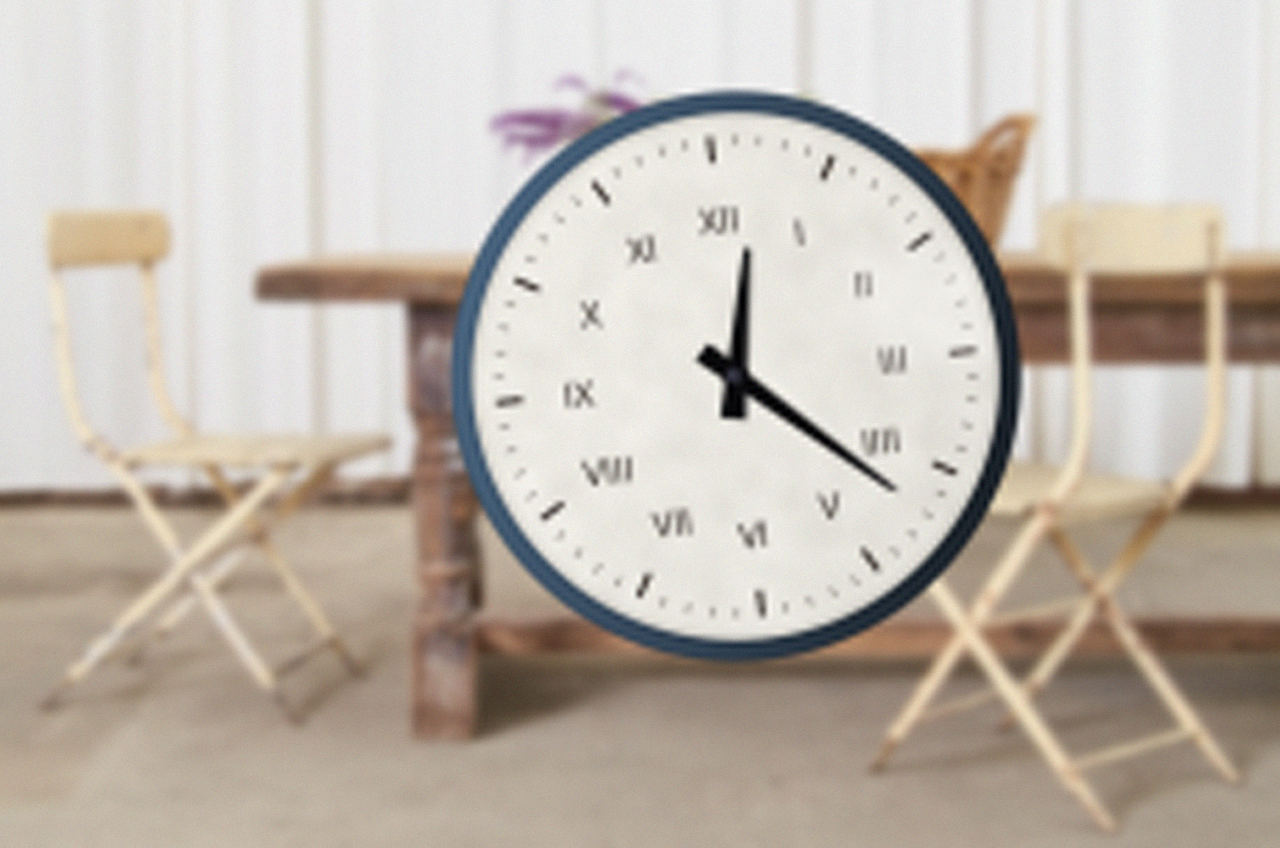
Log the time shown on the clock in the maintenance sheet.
12:22
